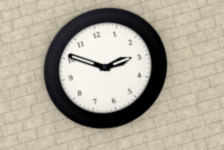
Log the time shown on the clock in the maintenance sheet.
2:51
